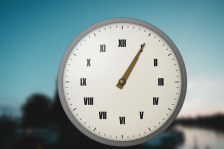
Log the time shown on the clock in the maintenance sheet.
1:05
